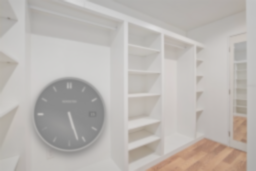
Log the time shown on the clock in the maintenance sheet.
5:27
